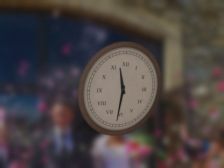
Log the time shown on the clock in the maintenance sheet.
11:31
